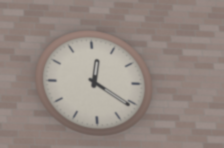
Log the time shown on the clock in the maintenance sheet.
12:21
